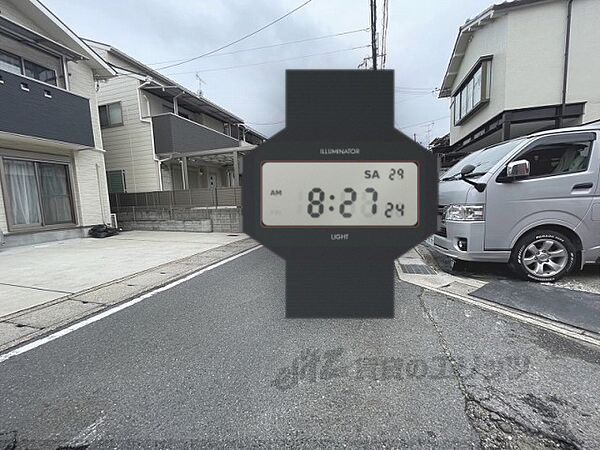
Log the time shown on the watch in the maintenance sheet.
8:27:24
